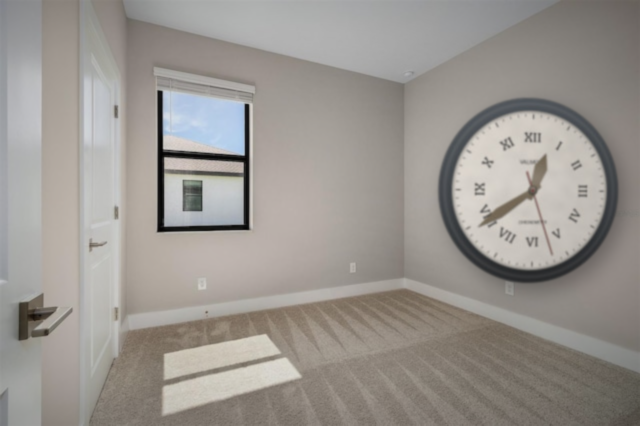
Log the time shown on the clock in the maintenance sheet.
12:39:27
